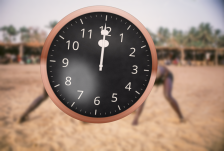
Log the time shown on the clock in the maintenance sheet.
12:00
